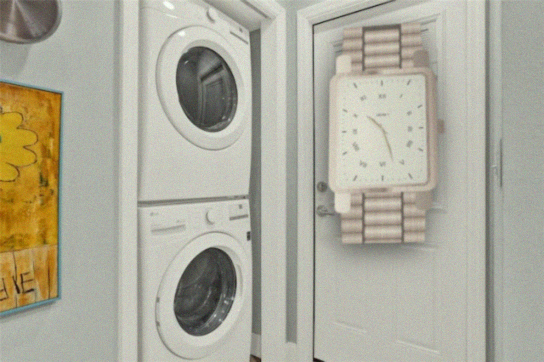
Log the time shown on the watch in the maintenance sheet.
10:27
